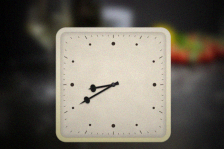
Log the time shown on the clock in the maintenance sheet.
8:40
